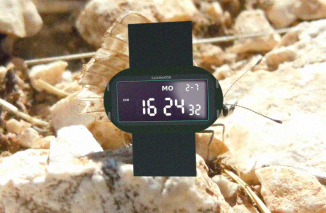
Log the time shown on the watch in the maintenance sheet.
16:24:32
